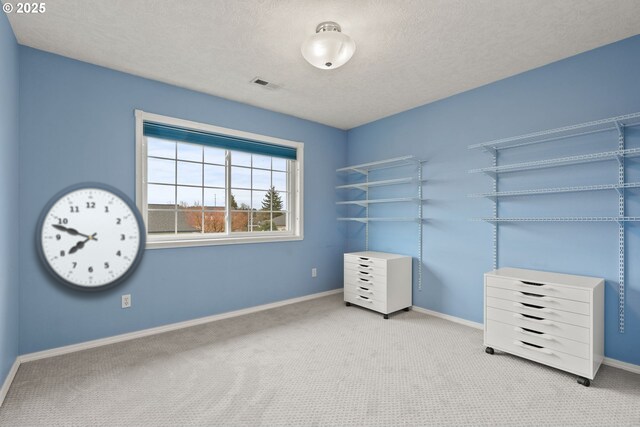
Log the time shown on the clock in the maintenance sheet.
7:48
